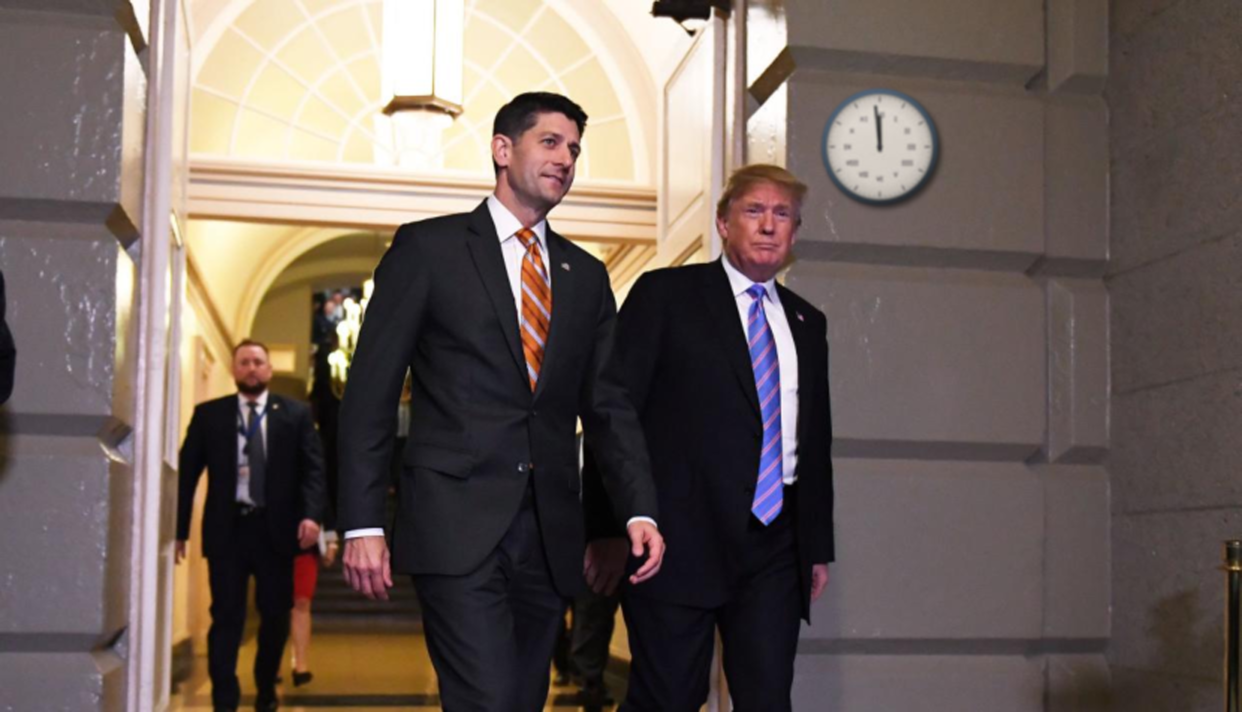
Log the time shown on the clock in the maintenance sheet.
11:59
